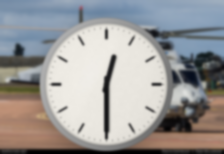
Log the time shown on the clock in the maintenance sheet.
12:30
